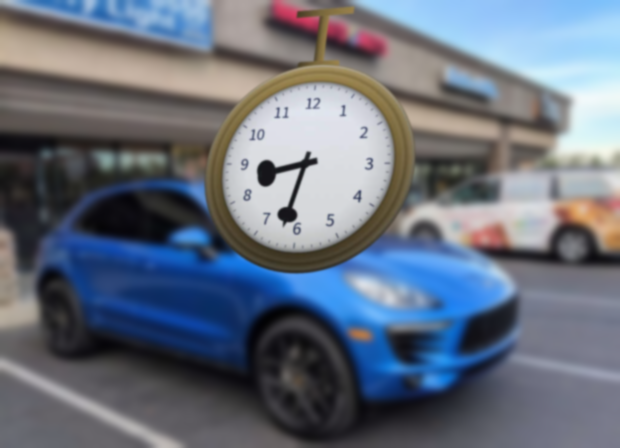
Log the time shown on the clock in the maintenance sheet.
8:32
